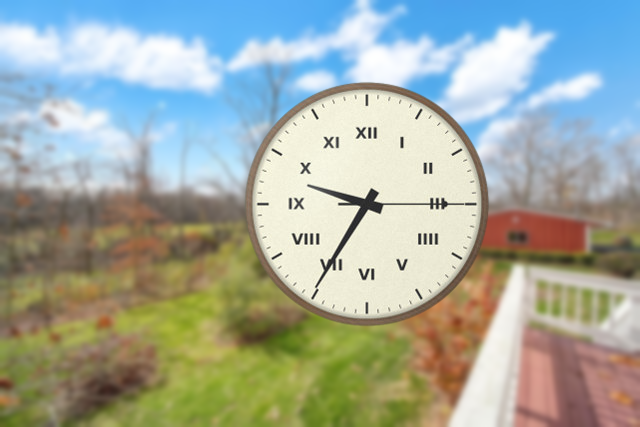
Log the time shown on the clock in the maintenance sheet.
9:35:15
